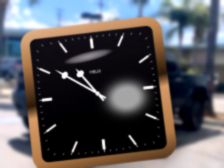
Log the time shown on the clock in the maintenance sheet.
10:51
